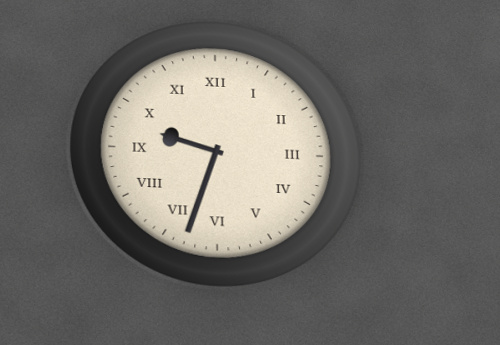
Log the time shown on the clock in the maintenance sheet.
9:33
